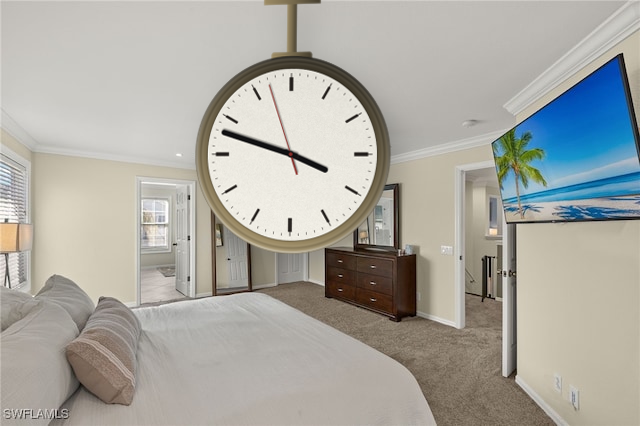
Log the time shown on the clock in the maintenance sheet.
3:47:57
